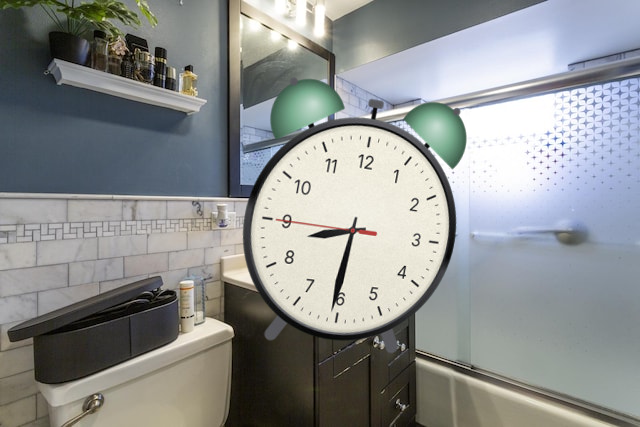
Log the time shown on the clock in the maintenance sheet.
8:30:45
